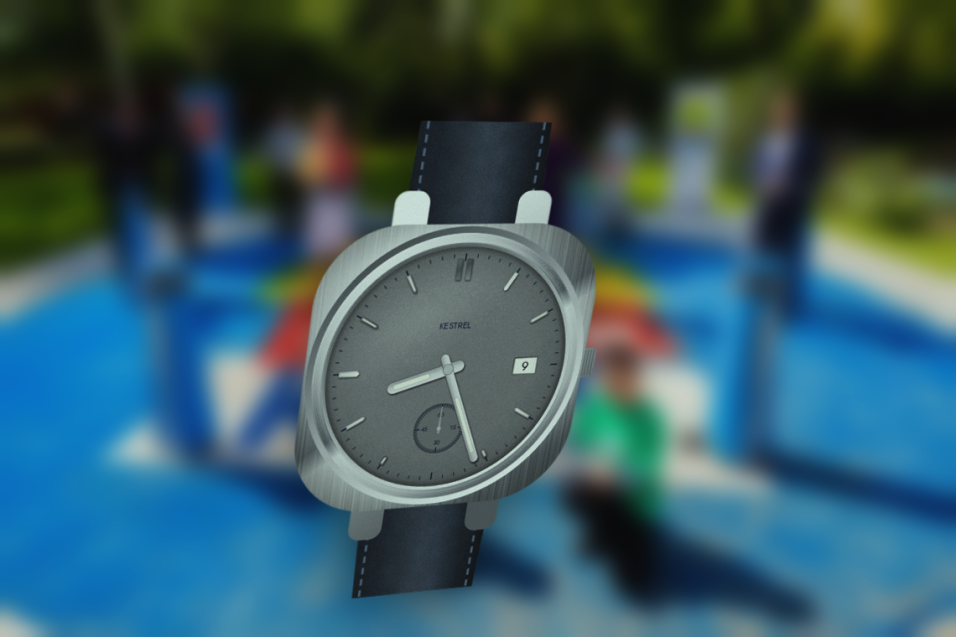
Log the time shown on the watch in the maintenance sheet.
8:26
